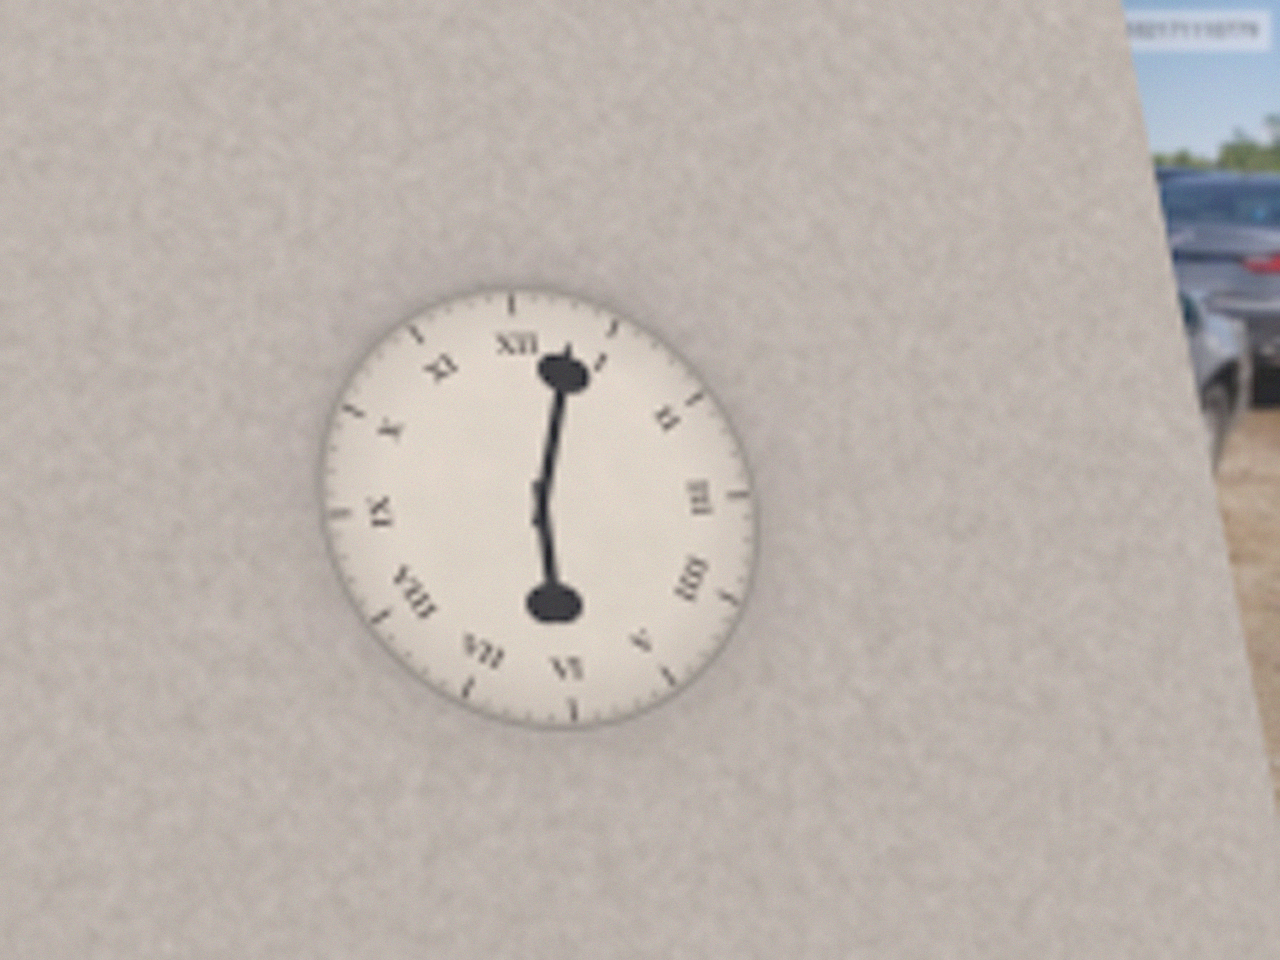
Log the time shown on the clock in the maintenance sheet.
6:03
